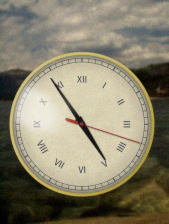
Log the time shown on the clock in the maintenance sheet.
4:54:18
